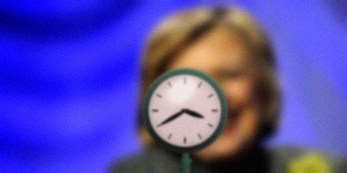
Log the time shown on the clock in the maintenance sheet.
3:40
